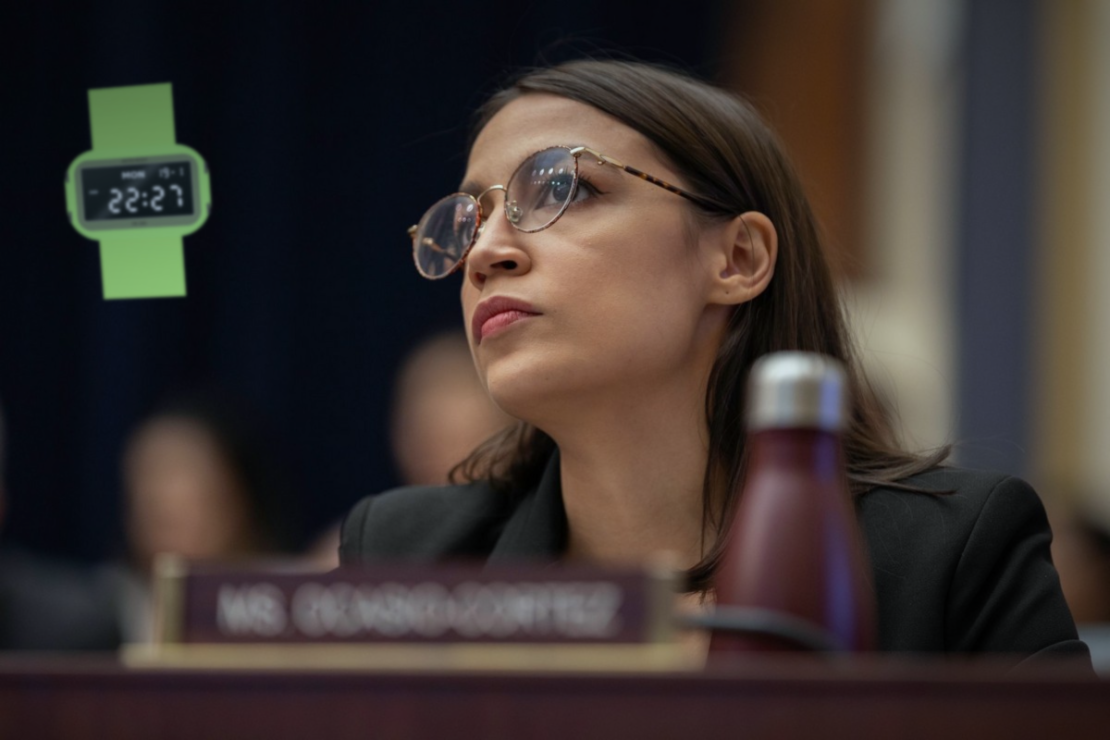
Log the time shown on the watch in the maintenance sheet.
22:27
